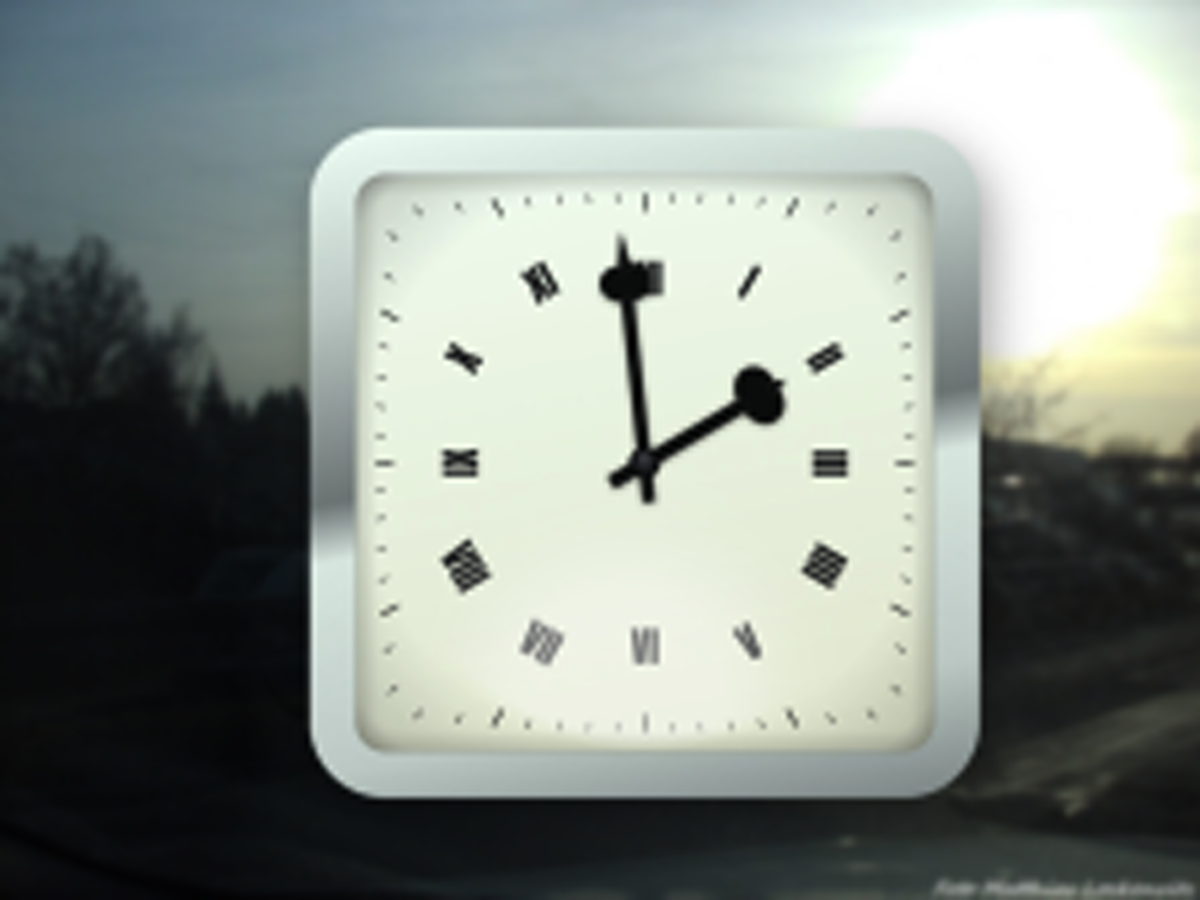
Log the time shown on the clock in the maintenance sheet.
1:59
